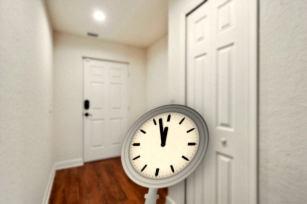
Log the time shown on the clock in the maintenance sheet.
11:57
